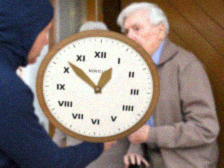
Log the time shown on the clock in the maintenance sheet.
12:52
